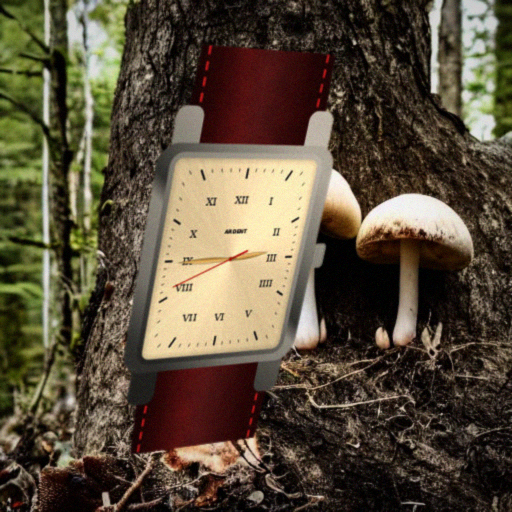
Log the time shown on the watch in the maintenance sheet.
2:44:41
